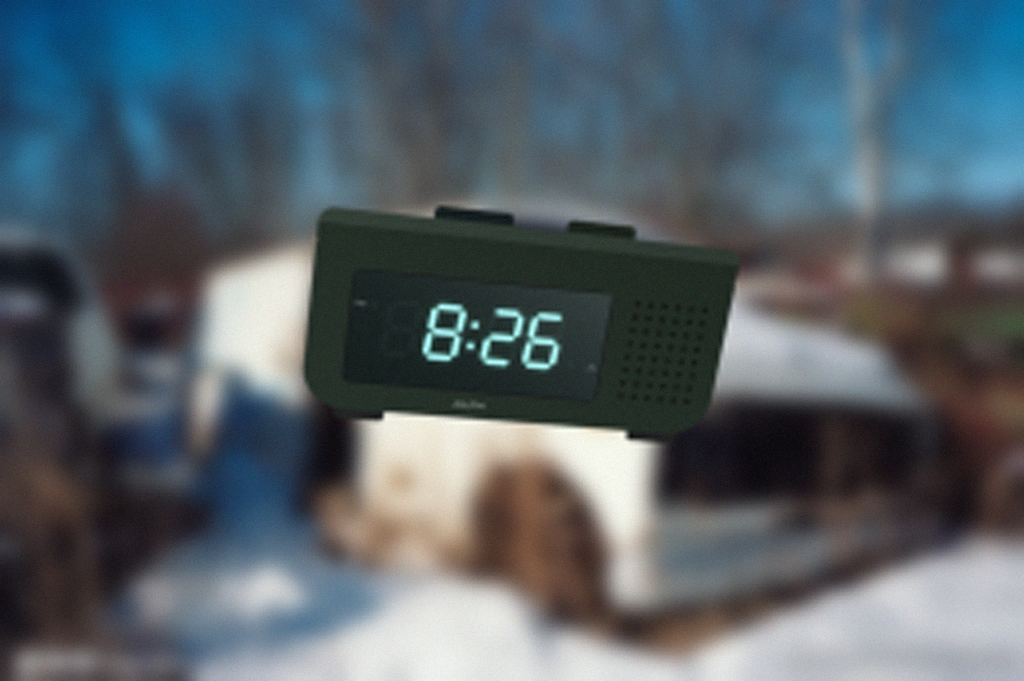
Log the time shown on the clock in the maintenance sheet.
8:26
